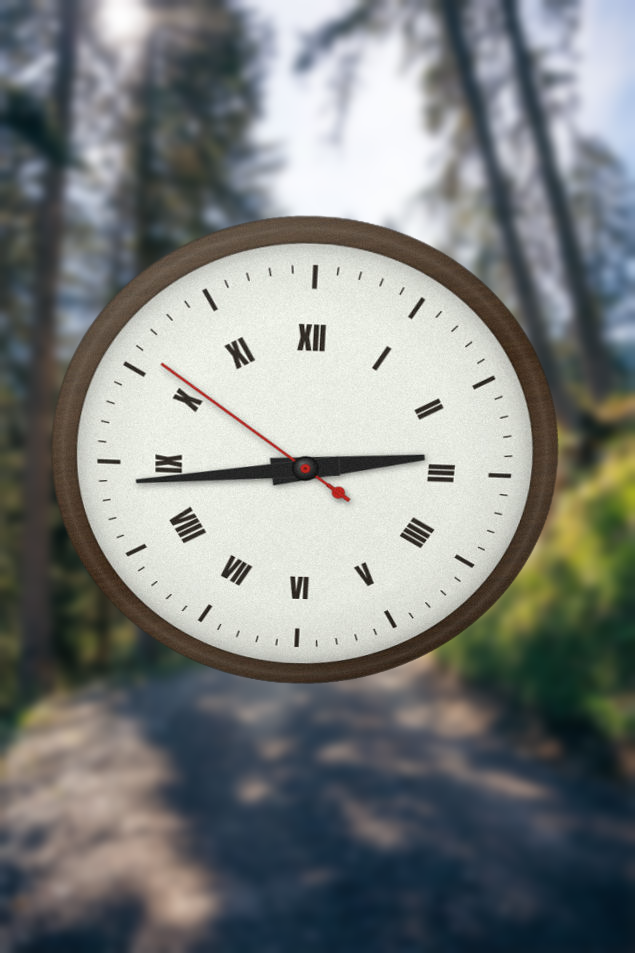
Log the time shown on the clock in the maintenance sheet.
2:43:51
